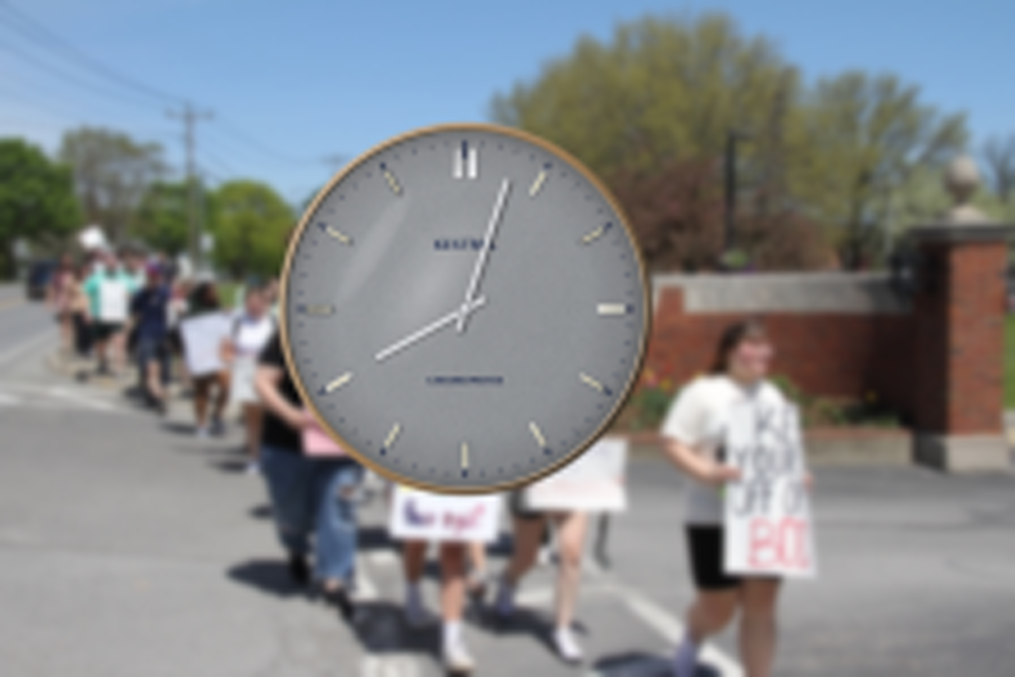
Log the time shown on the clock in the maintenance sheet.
8:03
